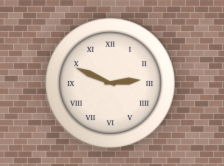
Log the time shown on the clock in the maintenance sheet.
2:49
